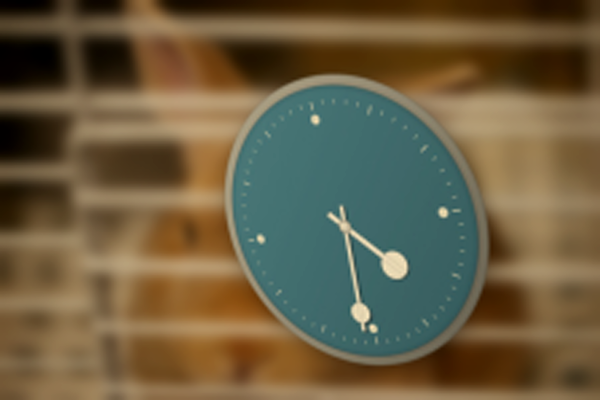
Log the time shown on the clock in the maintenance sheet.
4:31
